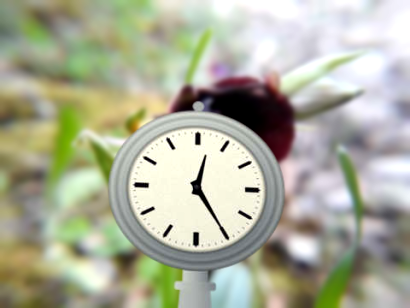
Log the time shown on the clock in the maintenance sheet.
12:25
